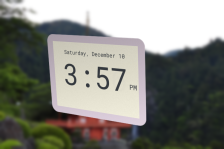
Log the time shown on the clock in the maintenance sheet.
3:57
